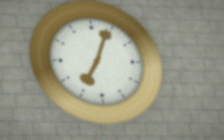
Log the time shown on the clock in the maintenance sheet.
7:04
